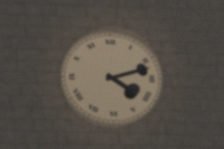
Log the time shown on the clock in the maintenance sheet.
4:12
